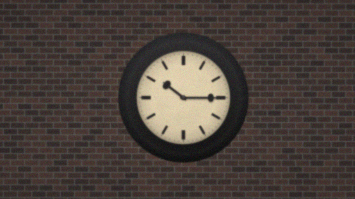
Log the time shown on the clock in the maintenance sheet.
10:15
